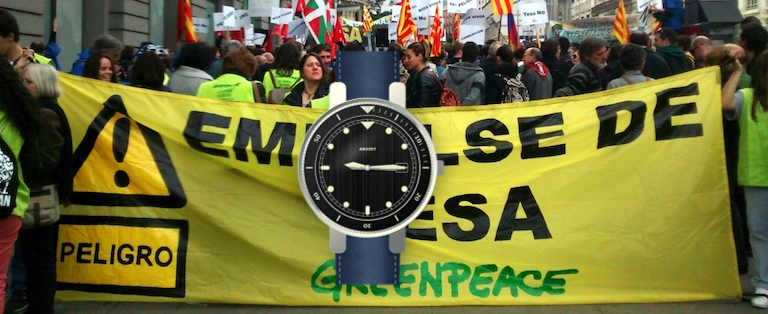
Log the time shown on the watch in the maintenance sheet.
9:15
